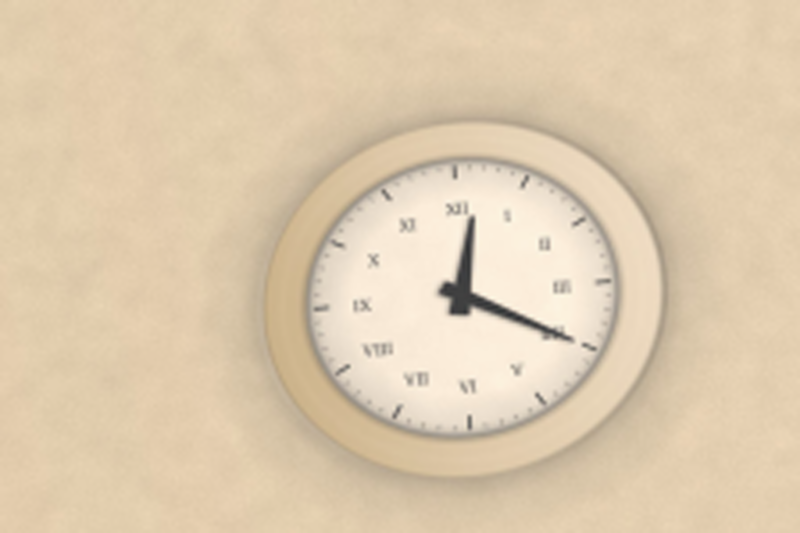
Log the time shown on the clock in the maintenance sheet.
12:20
